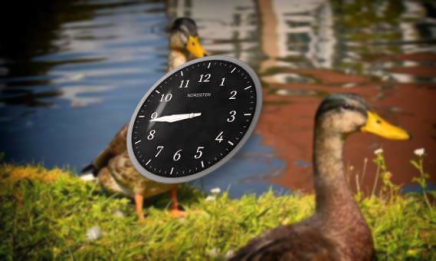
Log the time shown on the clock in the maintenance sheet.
8:44
